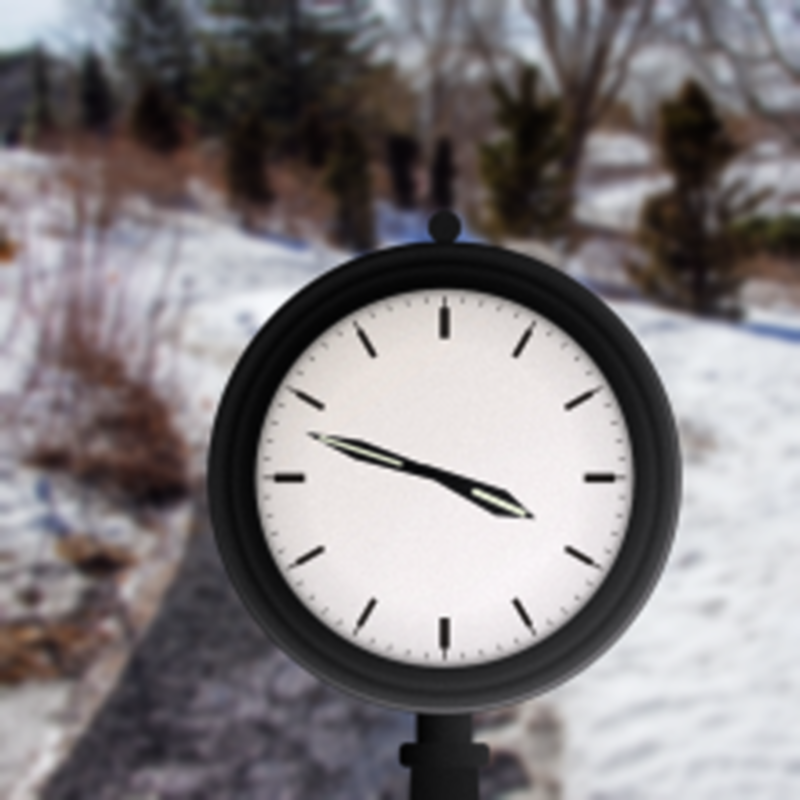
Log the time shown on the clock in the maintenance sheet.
3:48
